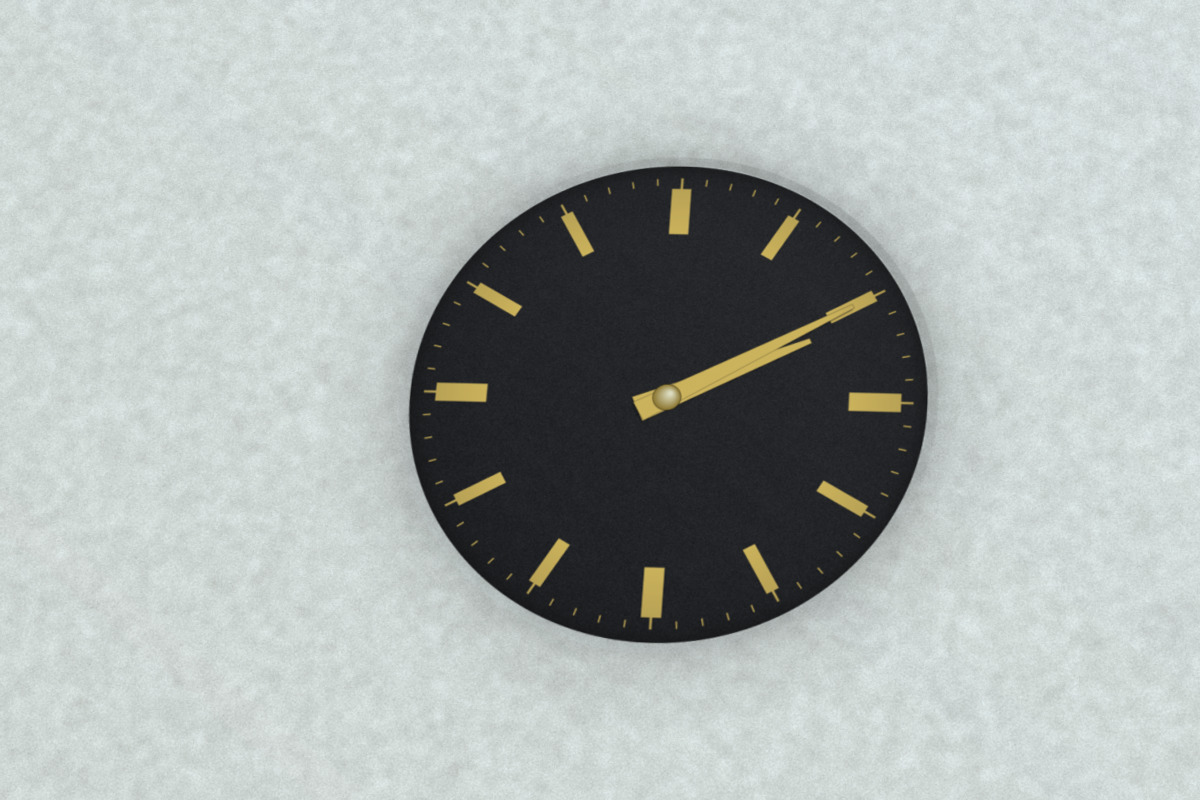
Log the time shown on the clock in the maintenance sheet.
2:10
